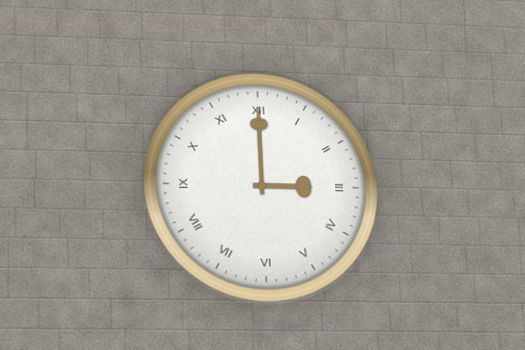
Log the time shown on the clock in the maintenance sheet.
3:00
